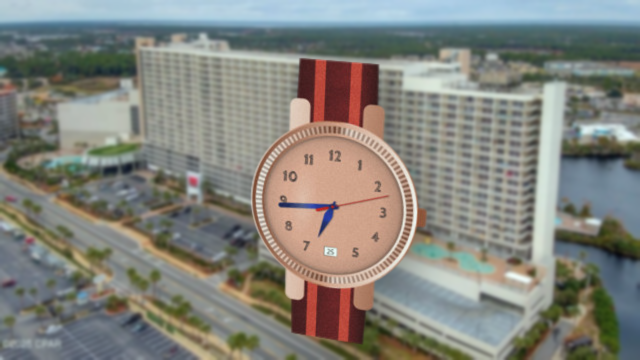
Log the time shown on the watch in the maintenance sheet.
6:44:12
